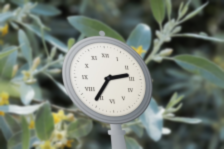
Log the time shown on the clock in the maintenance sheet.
2:36
